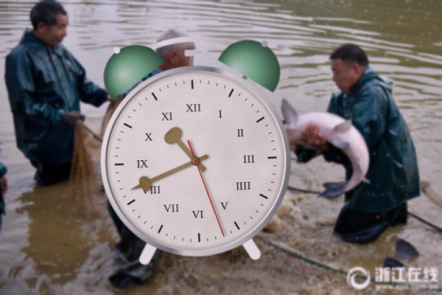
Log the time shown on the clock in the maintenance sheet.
10:41:27
